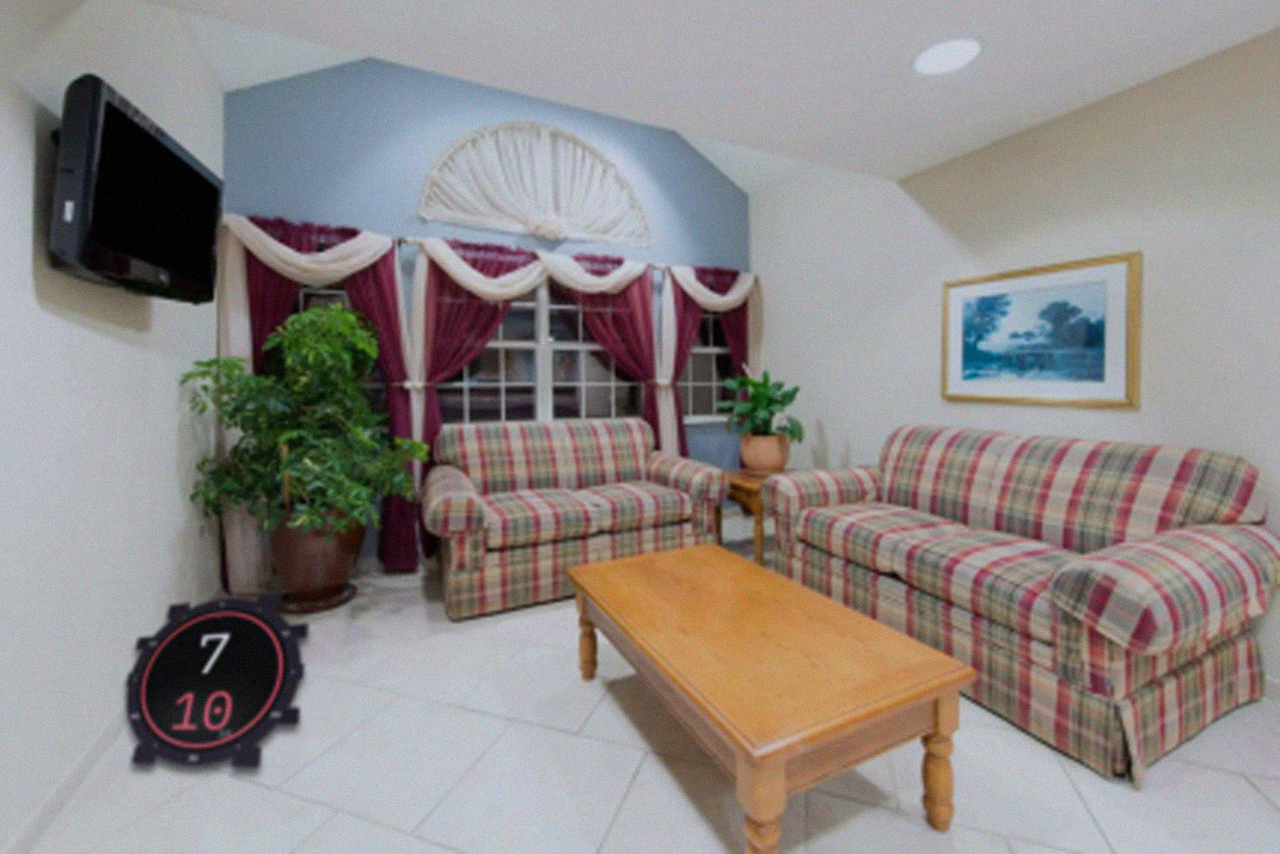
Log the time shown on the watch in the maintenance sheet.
7:10
